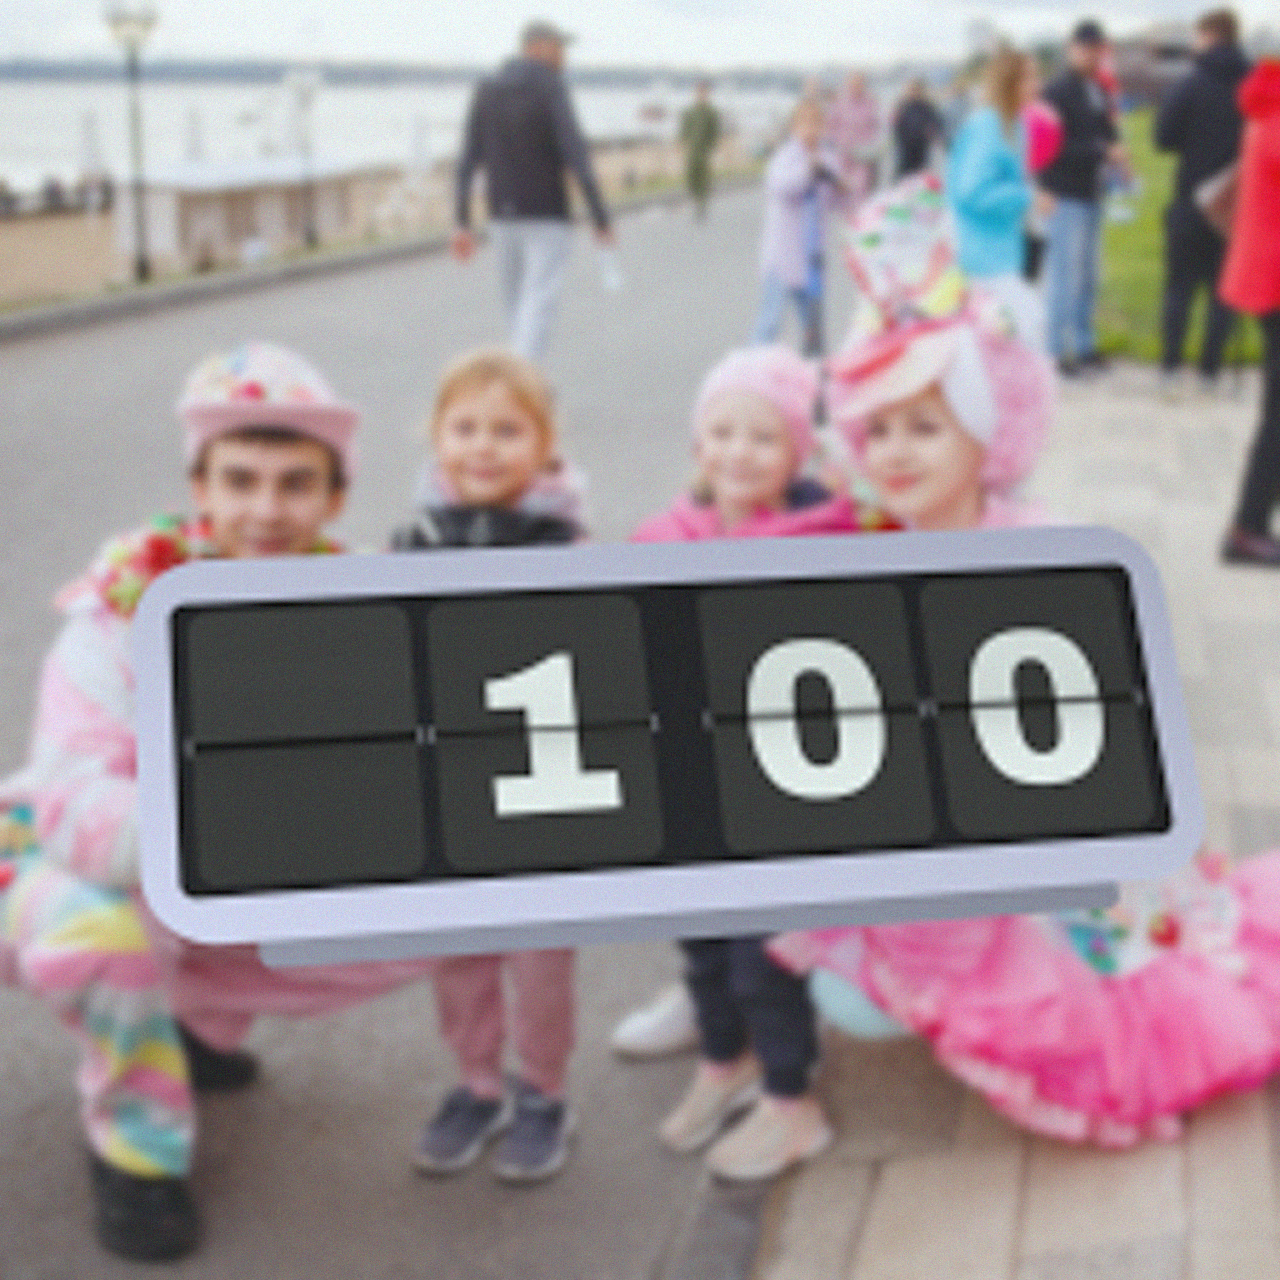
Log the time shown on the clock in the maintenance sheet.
1:00
